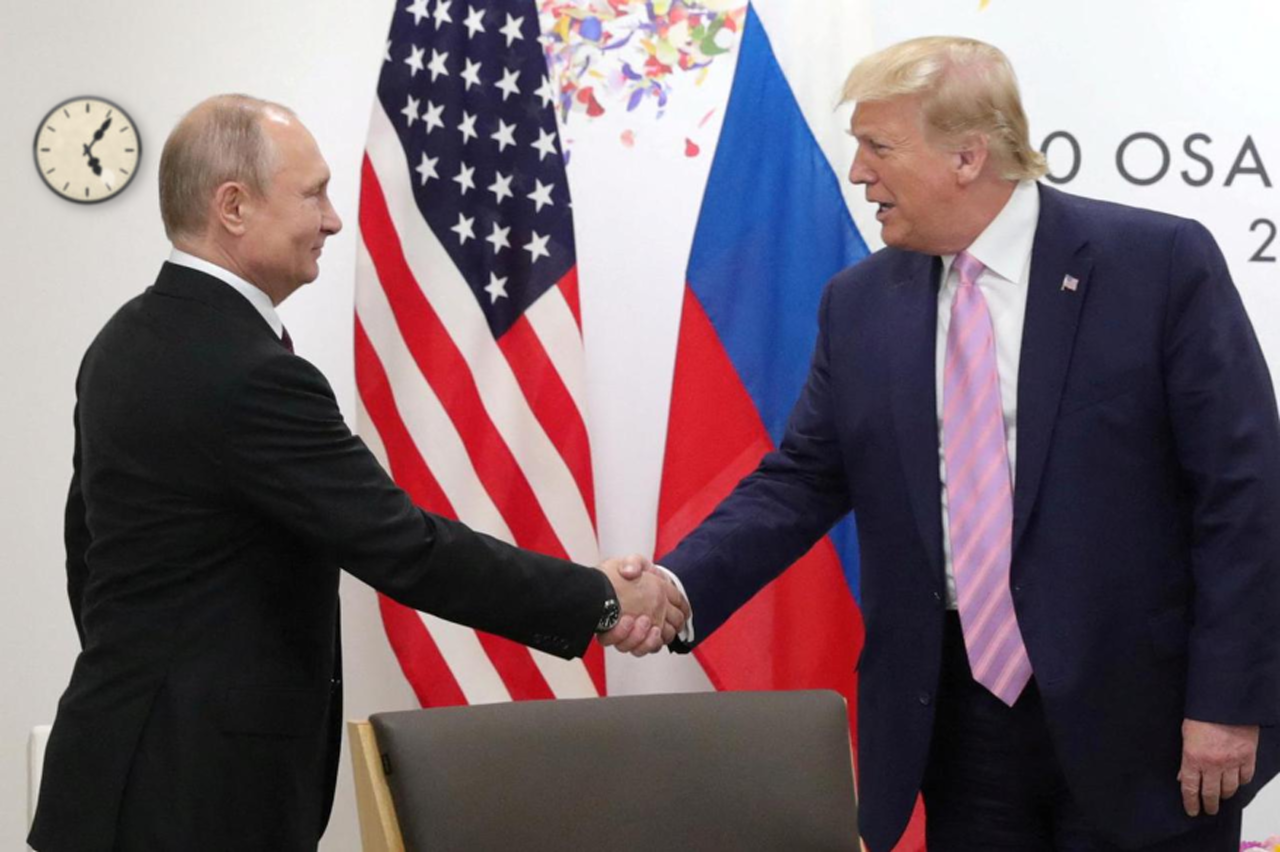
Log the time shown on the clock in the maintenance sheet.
5:06
